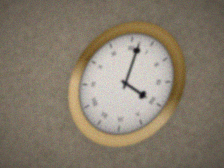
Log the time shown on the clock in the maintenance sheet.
4:02
